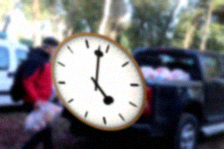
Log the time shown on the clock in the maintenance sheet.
5:03
